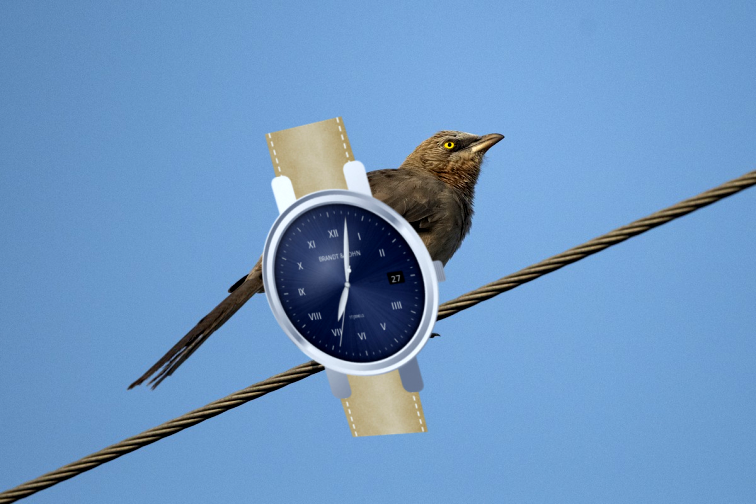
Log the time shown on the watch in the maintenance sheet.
7:02:34
